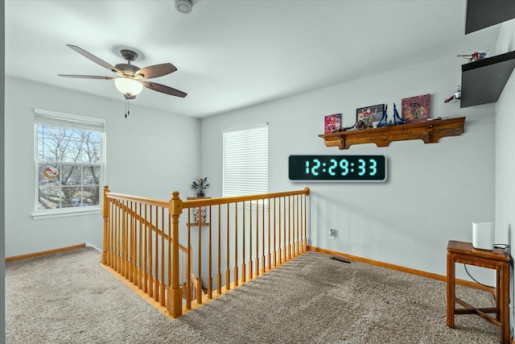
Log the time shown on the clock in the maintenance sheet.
12:29:33
